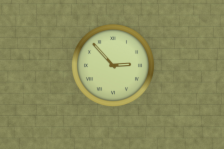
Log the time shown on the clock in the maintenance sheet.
2:53
